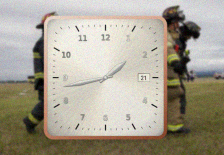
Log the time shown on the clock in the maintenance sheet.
1:43
